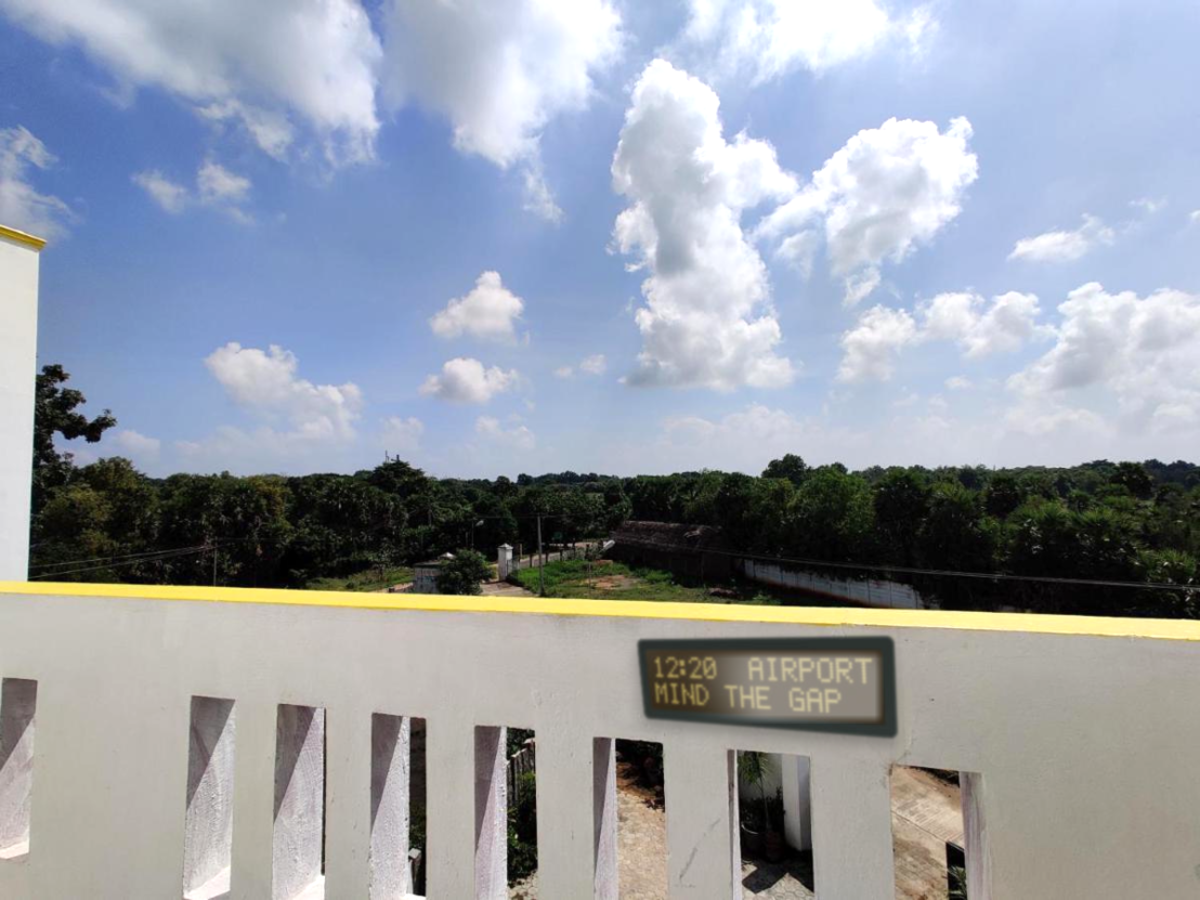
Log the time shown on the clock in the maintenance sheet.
12:20
